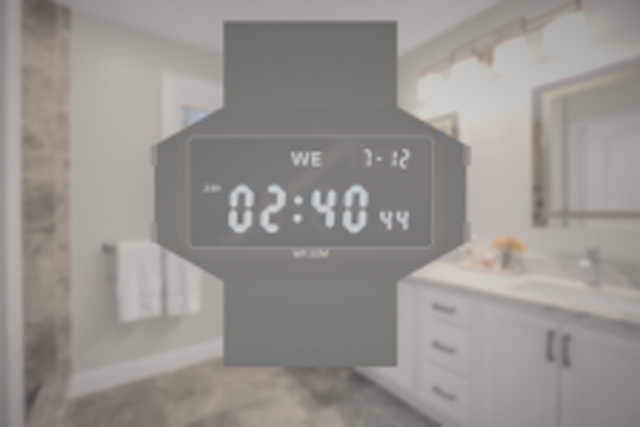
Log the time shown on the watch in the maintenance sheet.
2:40:44
